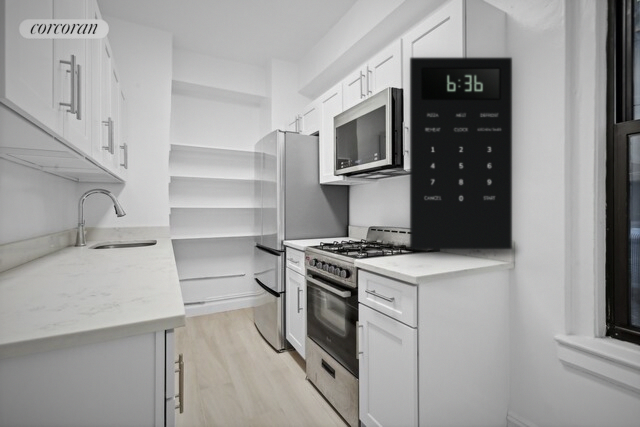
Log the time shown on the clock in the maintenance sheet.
6:36
